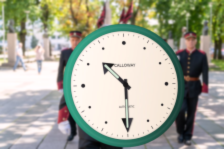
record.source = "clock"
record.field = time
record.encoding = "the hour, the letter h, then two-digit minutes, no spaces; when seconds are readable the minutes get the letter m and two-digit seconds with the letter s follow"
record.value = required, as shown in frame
10h30
